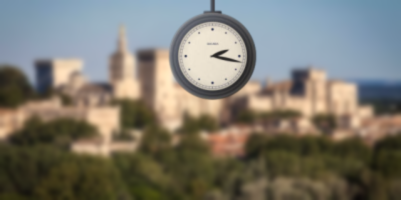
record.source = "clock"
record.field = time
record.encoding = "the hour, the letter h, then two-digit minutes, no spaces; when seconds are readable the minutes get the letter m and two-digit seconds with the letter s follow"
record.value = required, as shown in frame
2h17
